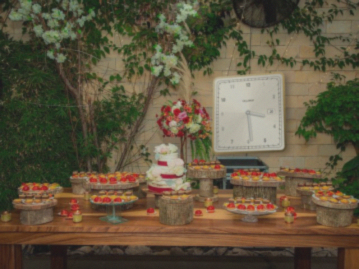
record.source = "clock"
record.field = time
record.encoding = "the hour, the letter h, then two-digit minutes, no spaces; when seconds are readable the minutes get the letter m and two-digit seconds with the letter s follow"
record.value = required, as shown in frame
3h29
